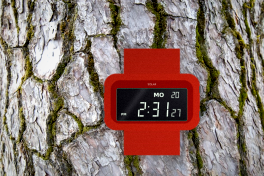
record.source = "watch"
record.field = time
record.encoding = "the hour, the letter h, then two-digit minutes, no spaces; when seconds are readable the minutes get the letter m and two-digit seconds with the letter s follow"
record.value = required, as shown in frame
2h31m27s
